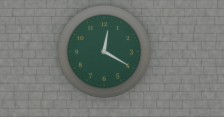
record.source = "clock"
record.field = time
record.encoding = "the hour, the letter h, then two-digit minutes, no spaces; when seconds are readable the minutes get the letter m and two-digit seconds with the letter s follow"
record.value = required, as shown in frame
12h20
